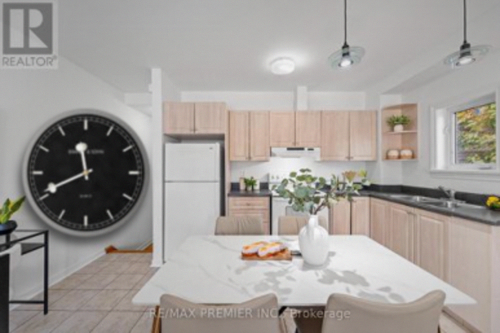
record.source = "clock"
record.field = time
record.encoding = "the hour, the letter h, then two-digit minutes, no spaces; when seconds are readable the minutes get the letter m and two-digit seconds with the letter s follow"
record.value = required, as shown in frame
11h41
